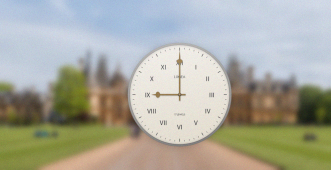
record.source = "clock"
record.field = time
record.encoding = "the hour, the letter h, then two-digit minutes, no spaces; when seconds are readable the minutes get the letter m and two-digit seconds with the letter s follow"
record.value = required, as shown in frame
9h00
